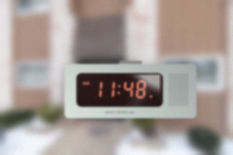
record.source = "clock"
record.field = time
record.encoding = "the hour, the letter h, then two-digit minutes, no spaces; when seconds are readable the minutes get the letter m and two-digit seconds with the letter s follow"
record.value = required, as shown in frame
11h48
